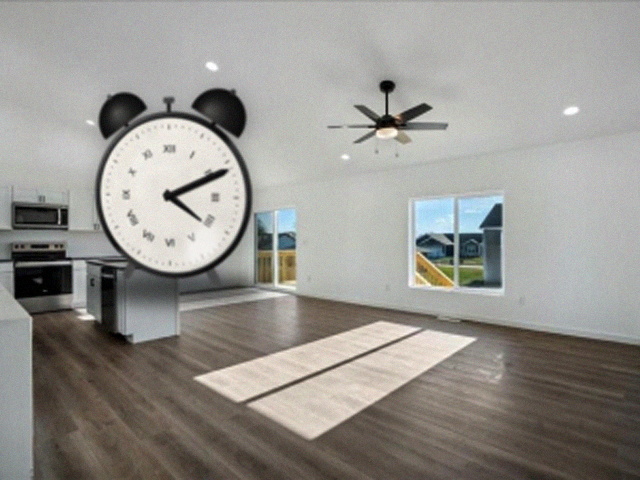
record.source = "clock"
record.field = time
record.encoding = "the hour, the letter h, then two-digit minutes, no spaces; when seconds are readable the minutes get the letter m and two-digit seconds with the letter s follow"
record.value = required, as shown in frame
4h11
